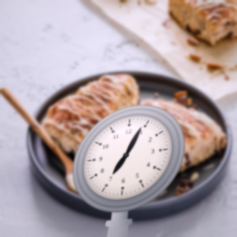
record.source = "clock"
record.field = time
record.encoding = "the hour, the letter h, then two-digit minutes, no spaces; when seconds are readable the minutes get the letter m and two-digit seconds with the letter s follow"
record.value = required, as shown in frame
7h04
